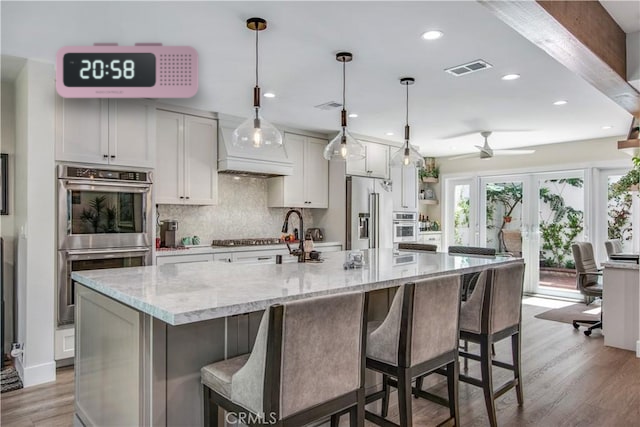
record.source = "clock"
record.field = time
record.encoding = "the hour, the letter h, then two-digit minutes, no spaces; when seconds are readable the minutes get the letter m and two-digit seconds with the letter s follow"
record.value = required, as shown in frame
20h58
